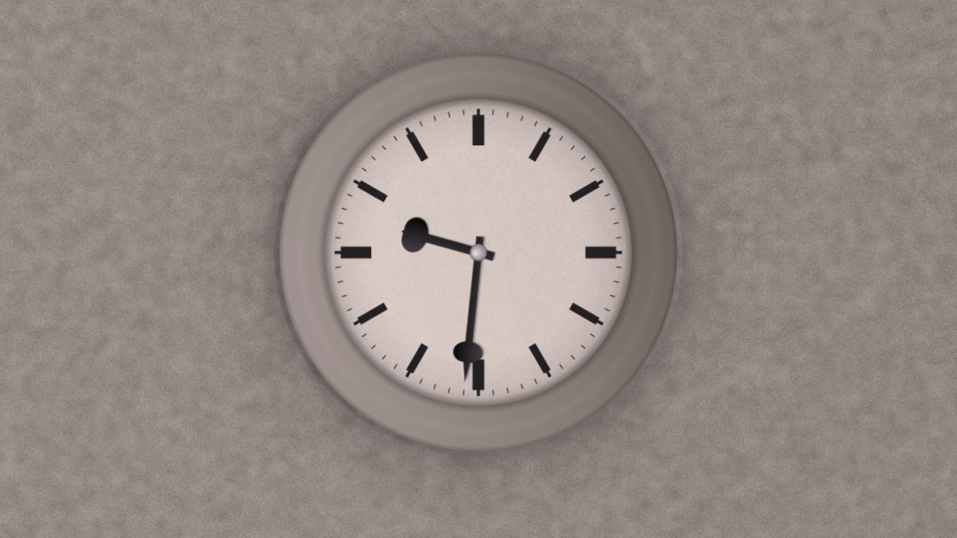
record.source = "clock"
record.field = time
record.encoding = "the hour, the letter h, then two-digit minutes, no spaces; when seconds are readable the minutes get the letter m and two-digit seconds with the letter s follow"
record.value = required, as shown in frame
9h31
